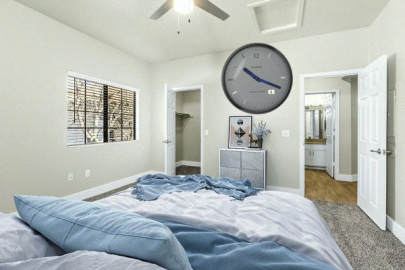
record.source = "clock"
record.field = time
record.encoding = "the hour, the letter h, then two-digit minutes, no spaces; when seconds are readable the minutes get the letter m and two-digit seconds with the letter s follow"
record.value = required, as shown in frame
10h19
